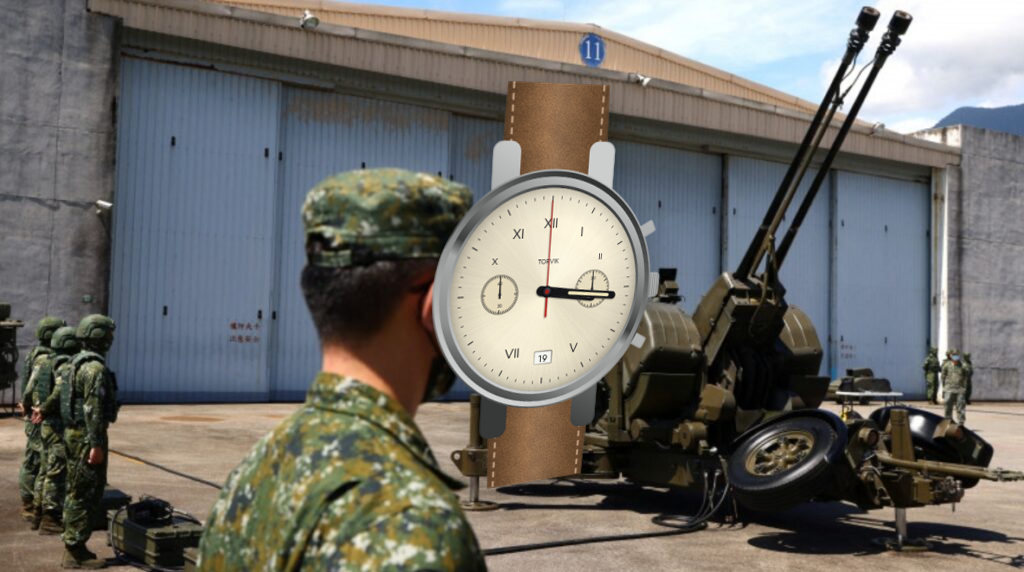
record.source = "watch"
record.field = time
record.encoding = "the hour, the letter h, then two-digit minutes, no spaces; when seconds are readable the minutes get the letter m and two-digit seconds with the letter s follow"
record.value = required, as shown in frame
3h16
